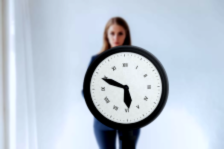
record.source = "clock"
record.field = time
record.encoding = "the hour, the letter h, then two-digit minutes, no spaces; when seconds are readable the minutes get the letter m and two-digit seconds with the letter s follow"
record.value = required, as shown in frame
5h49
